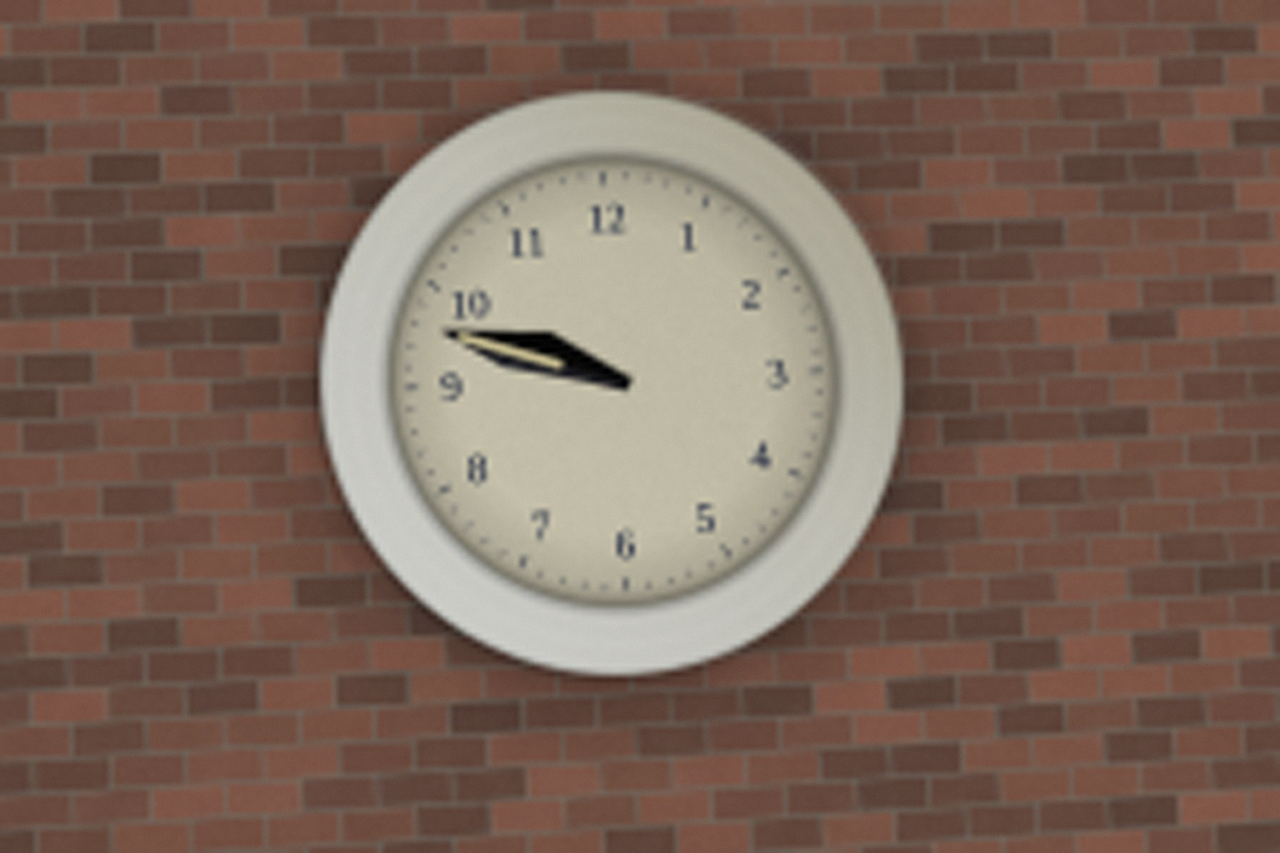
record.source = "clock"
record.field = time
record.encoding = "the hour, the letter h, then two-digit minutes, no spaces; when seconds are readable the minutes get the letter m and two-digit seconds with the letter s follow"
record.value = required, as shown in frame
9h48
